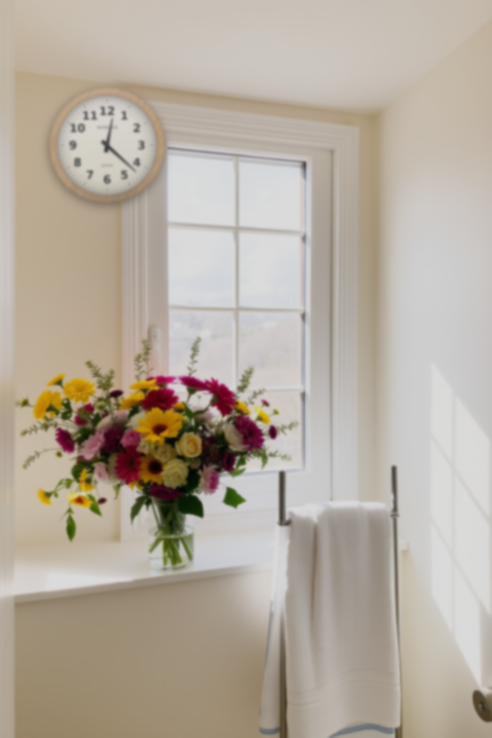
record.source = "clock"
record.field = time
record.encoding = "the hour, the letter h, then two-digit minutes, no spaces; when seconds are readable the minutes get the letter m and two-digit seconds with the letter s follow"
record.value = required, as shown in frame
12h22
